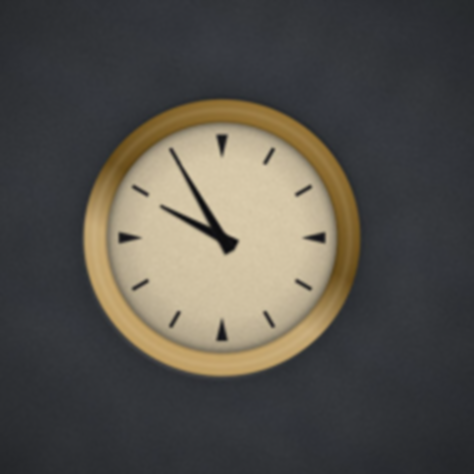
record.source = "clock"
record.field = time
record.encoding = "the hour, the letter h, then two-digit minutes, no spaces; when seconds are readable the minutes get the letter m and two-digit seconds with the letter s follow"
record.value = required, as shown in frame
9h55
